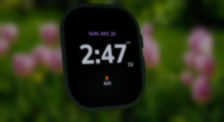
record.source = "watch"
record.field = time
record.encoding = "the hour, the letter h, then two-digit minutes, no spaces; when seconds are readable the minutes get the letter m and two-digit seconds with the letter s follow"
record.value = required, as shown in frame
2h47
